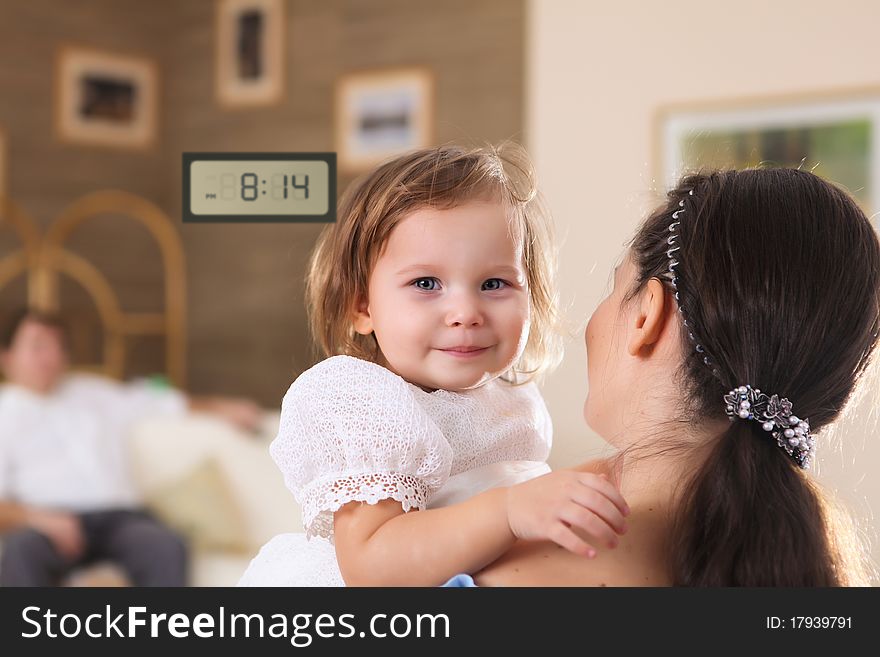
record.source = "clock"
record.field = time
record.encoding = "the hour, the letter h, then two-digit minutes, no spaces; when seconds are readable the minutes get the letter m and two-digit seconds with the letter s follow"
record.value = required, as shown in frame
8h14
